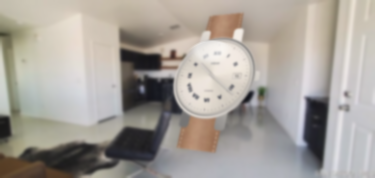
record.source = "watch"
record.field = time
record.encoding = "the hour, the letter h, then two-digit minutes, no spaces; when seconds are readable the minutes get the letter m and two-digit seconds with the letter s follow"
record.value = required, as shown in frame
10h21
